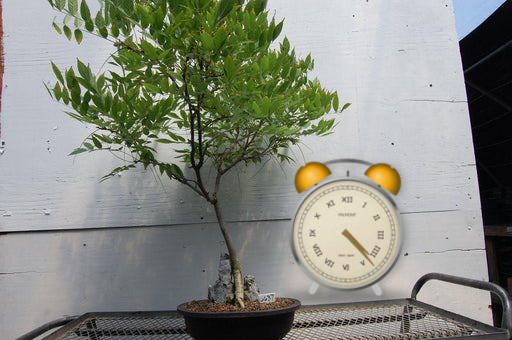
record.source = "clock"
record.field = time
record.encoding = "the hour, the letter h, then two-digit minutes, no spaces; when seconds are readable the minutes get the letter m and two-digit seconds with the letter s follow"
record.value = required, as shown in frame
4h23
